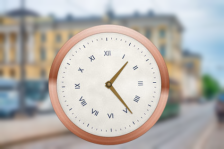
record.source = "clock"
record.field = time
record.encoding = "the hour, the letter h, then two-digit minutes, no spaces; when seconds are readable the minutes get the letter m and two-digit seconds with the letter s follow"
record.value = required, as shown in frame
1h24
